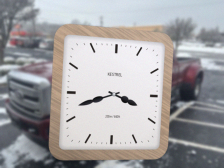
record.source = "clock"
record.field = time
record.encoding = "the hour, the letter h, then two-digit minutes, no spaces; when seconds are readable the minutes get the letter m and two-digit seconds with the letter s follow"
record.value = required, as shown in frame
3h42
